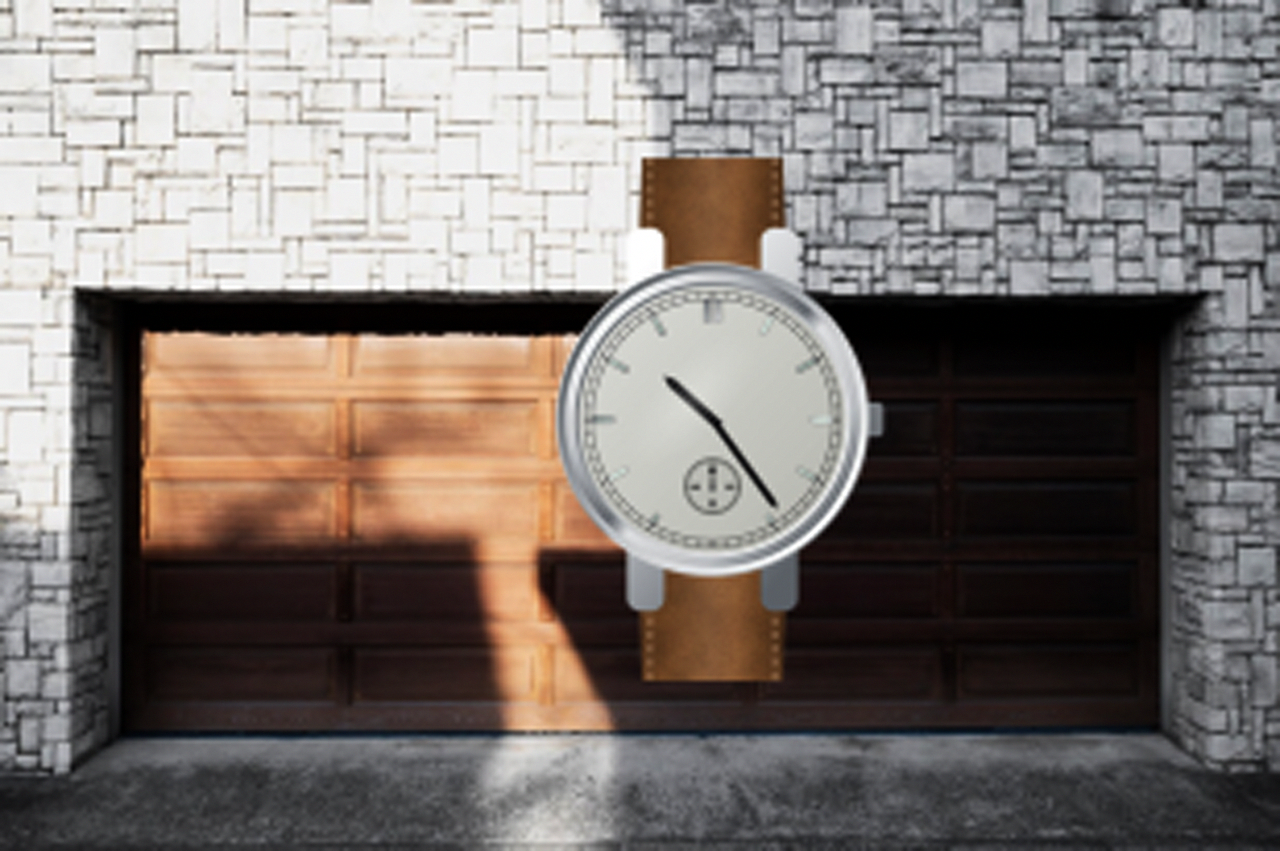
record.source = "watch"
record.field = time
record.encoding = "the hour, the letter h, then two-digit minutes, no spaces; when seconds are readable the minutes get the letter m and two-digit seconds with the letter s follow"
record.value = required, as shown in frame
10h24
